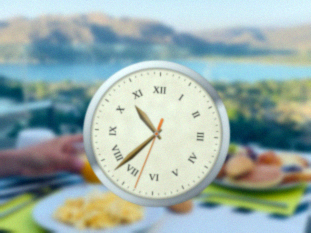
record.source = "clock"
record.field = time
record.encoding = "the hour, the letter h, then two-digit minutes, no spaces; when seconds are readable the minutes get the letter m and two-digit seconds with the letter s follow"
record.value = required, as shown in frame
10h37m33s
